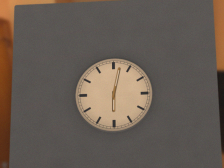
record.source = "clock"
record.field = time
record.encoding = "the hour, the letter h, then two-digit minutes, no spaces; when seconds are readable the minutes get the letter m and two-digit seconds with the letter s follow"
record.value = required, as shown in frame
6h02
